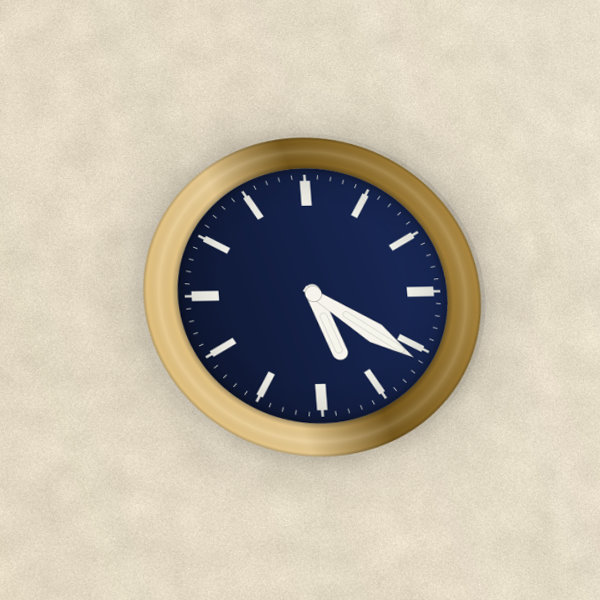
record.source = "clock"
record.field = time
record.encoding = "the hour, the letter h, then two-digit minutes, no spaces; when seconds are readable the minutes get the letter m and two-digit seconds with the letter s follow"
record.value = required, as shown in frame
5h21
